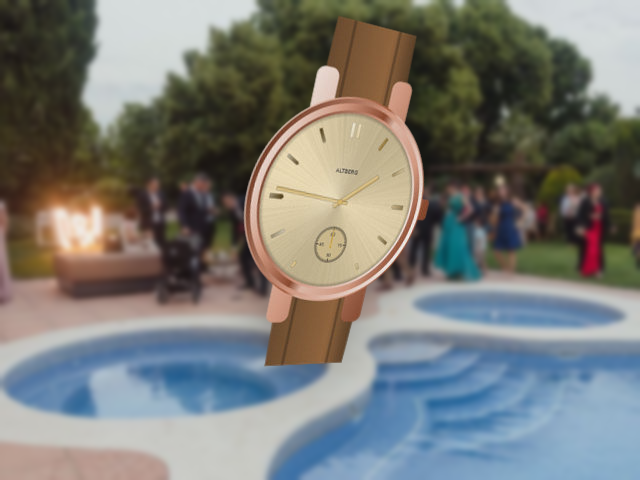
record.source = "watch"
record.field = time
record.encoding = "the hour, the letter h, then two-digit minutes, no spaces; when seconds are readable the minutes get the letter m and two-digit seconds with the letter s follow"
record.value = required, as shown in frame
1h46
